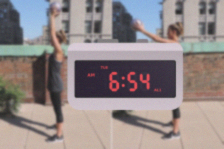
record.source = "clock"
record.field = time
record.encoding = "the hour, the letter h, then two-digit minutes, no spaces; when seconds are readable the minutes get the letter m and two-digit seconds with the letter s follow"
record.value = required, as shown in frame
6h54
